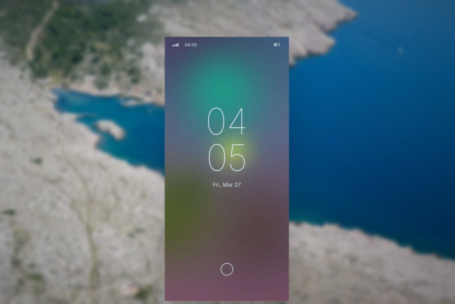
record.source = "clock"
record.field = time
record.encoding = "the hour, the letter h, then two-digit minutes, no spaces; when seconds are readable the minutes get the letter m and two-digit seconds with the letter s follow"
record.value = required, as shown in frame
4h05
